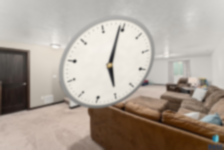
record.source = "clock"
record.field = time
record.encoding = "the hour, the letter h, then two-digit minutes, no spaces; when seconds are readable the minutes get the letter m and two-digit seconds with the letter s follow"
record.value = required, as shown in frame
4h59
